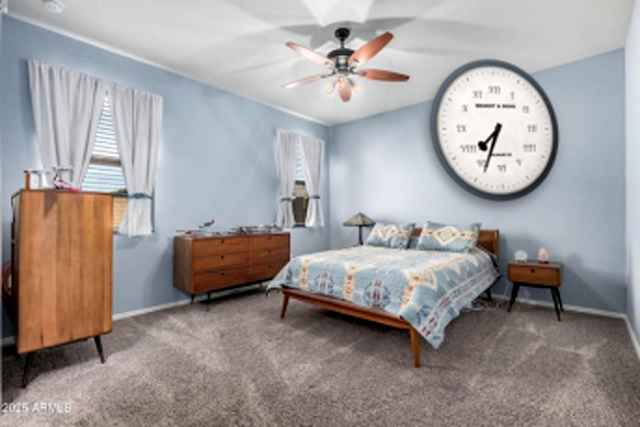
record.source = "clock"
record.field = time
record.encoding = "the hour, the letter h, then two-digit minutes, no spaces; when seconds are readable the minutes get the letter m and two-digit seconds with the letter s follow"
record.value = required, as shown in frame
7h34
